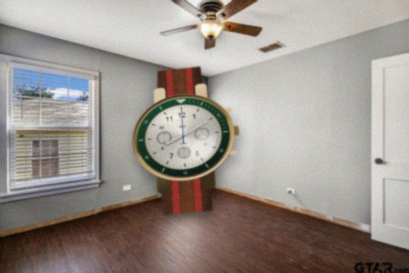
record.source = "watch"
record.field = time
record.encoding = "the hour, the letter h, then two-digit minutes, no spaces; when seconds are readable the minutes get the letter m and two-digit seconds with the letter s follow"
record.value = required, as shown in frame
8h10
